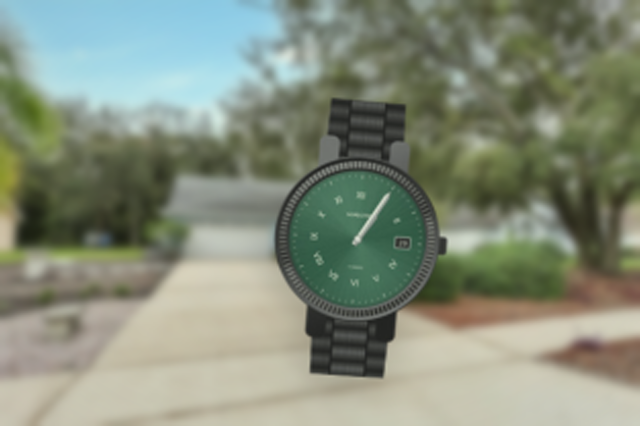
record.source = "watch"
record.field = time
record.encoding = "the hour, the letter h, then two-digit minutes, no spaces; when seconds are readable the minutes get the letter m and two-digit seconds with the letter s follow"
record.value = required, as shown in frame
1h05
